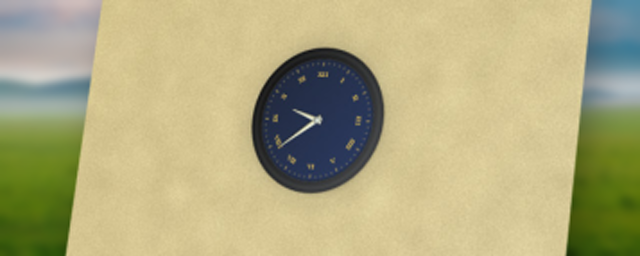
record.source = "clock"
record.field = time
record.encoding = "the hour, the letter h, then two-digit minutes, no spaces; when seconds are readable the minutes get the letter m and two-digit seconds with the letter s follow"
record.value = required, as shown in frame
9h39
